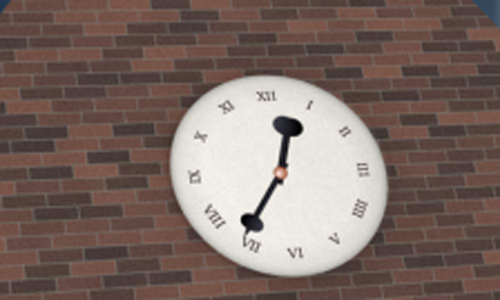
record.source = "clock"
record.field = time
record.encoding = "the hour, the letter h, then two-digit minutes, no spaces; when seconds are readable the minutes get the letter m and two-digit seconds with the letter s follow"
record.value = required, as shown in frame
12h36
